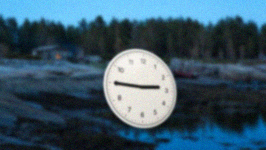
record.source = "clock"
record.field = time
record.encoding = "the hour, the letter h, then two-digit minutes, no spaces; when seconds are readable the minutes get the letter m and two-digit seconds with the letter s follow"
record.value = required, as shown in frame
2h45
